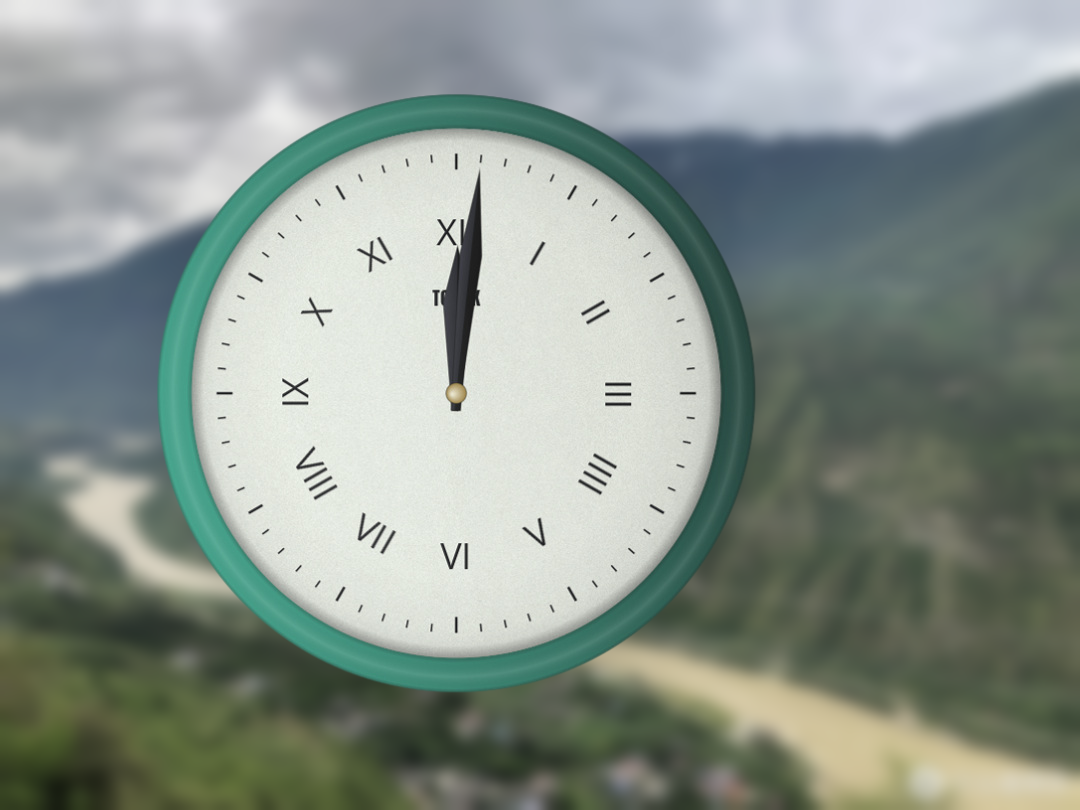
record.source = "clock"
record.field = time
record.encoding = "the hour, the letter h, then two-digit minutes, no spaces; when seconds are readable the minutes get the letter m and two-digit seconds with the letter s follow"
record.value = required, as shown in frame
12h01
